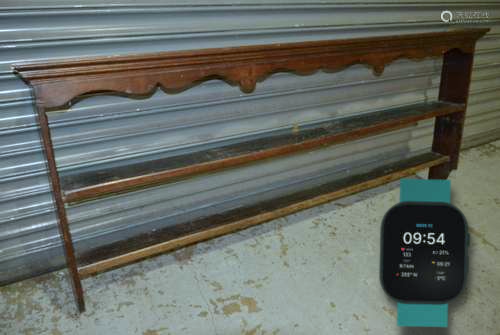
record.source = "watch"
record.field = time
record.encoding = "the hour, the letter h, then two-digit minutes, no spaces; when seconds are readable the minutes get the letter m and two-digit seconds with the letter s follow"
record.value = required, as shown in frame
9h54
